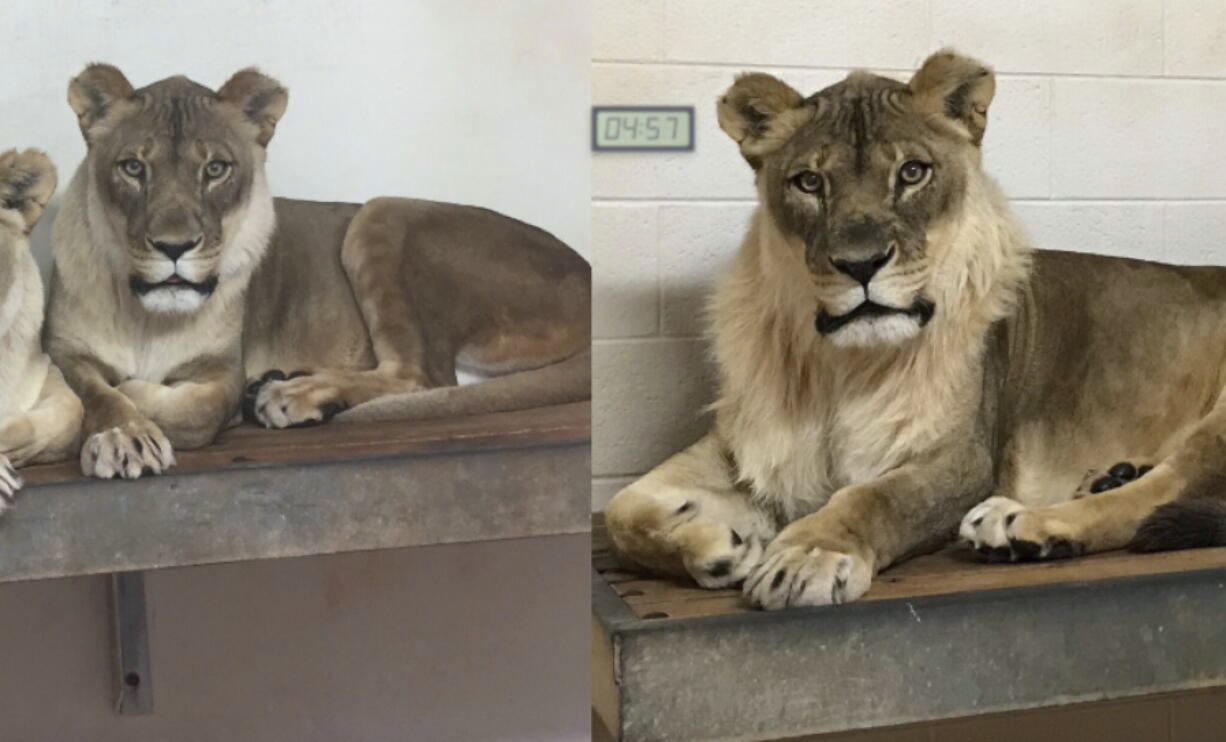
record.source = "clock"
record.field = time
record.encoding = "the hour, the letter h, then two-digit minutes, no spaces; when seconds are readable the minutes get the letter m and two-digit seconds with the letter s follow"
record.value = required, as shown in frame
4h57
